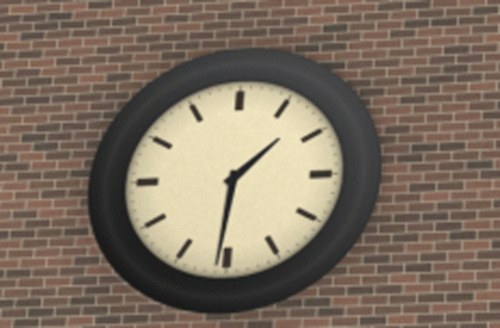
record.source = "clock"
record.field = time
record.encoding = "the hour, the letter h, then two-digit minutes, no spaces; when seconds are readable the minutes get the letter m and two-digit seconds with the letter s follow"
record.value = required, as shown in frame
1h31
